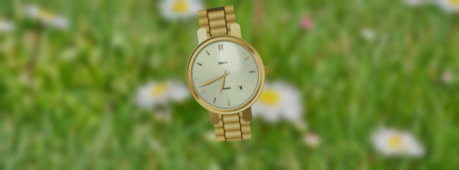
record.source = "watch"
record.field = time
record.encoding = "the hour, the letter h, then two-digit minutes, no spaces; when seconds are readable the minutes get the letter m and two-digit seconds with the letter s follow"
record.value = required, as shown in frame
6h42
